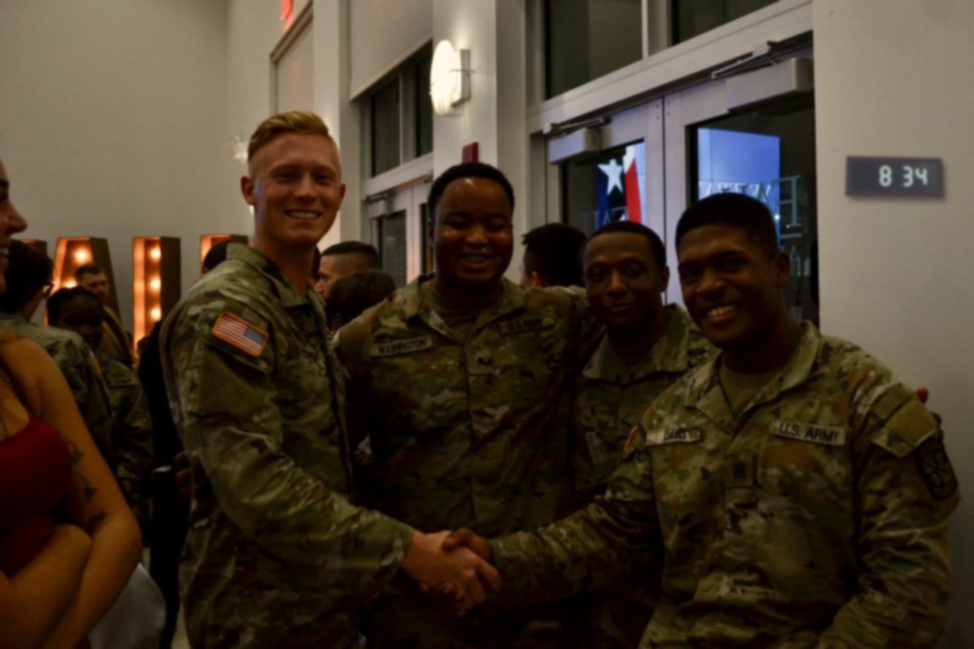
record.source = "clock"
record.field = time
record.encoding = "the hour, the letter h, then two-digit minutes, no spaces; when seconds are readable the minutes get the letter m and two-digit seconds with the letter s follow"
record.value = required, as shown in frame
8h34
